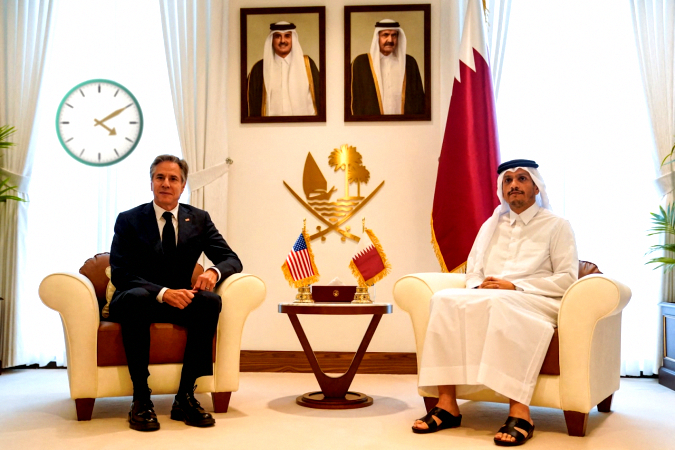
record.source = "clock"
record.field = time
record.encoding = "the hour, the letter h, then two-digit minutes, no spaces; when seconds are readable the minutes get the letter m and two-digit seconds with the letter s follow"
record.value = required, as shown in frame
4h10
